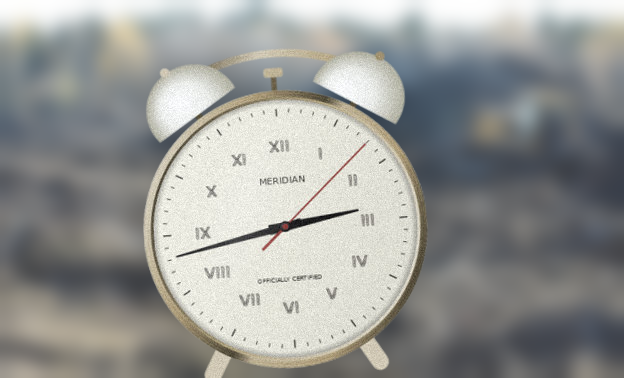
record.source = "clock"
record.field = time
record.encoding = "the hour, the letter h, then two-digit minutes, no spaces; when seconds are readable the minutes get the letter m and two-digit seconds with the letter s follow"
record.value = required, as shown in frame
2h43m08s
